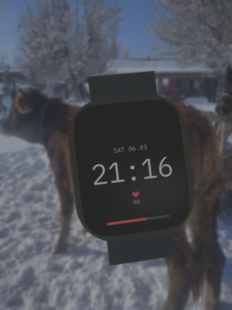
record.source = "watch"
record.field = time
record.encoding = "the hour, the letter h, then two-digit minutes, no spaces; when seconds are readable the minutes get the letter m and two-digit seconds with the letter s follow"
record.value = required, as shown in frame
21h16
